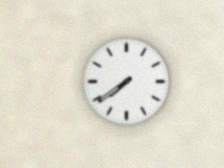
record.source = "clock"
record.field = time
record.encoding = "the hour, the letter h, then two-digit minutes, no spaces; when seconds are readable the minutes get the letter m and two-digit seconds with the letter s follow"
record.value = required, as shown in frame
7h39
